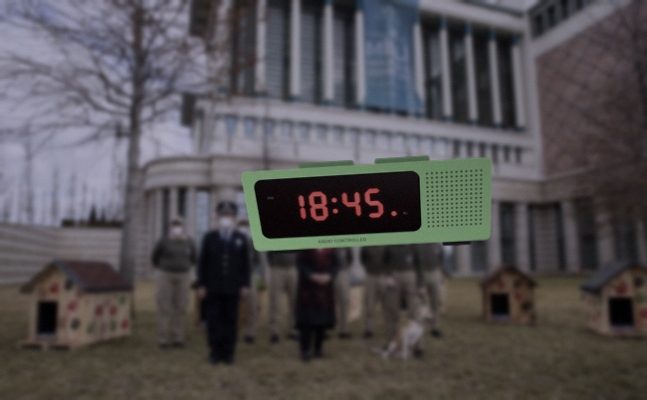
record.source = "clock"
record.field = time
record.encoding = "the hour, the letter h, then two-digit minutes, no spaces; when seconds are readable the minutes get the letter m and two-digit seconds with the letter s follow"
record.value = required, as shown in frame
18h45
